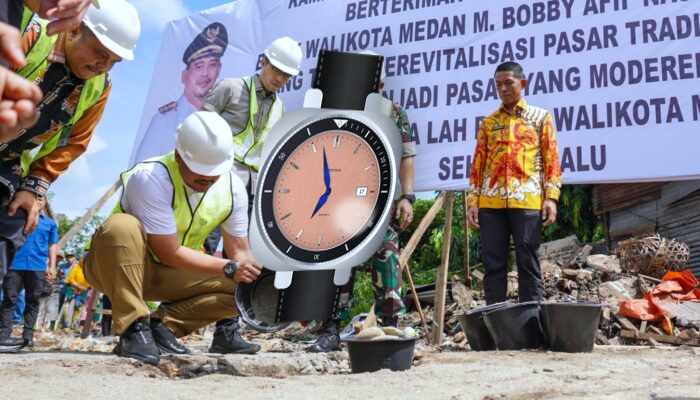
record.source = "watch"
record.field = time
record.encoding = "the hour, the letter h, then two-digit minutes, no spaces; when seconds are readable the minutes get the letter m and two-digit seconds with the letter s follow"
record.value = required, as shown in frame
6h57
